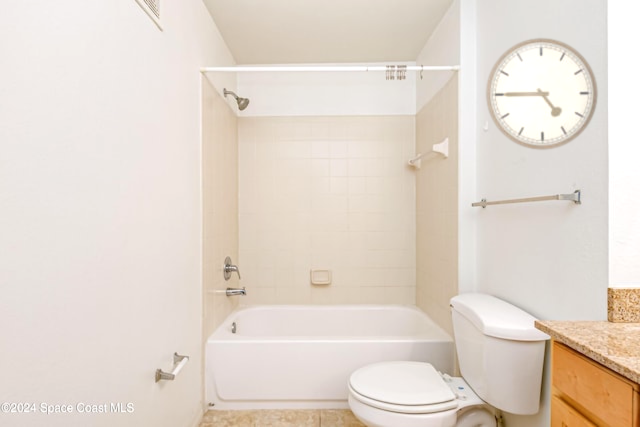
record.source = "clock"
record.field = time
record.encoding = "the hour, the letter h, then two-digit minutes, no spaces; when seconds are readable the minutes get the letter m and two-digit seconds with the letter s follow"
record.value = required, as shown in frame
4h45
